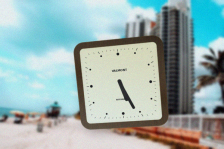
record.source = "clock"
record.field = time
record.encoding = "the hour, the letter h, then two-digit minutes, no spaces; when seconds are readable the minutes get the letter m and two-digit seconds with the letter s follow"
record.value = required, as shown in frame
5h26
